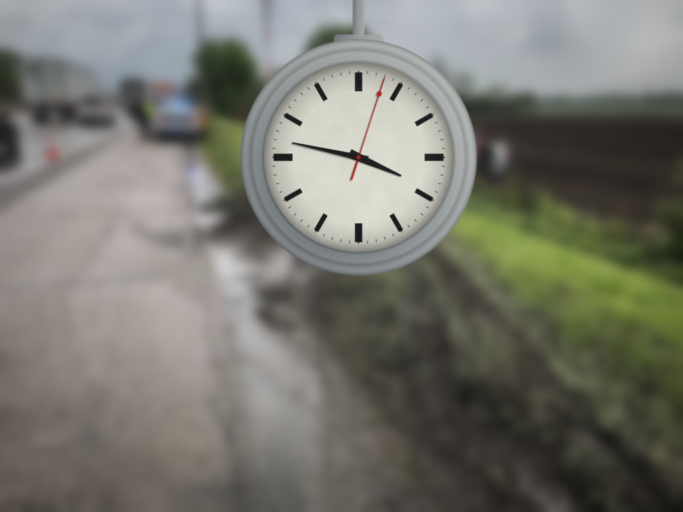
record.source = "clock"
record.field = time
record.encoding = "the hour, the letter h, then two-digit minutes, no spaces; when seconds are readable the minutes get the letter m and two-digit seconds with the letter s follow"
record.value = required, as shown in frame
3h47m03s
